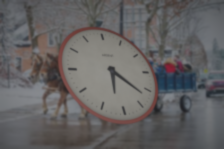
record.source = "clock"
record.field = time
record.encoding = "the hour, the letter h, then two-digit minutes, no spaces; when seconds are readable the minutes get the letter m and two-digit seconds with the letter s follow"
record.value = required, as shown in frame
6h22
